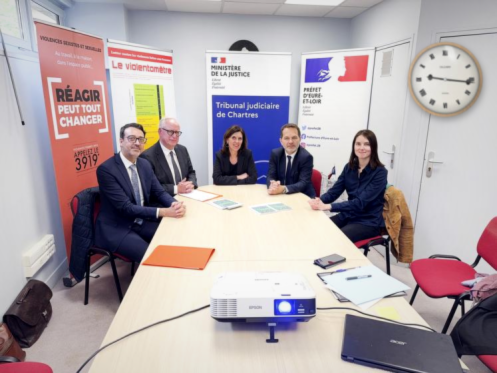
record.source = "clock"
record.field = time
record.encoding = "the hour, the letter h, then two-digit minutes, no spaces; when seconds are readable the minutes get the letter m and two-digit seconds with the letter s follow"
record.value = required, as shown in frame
9h16
